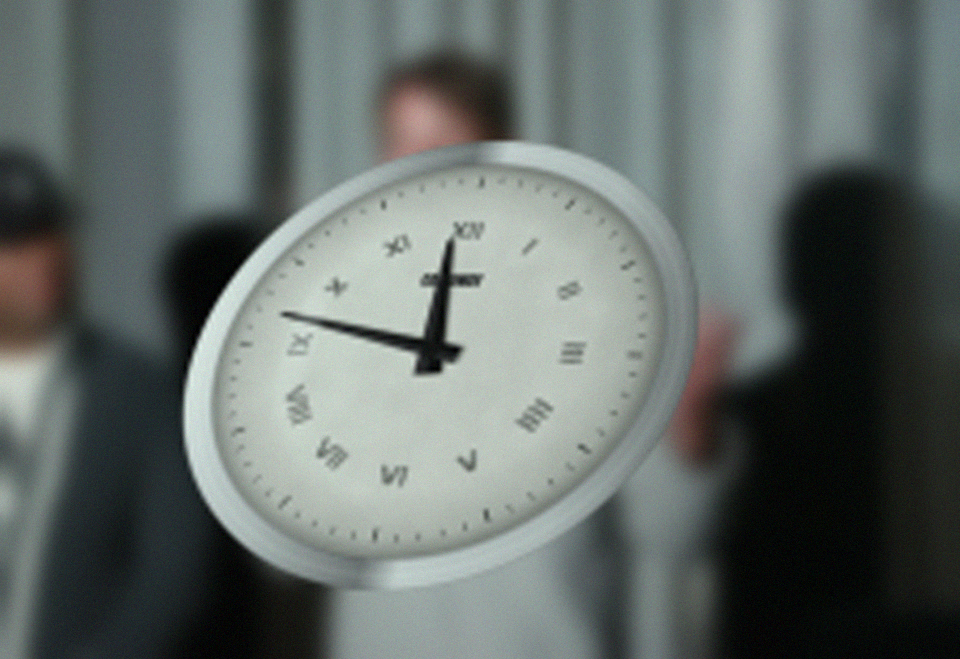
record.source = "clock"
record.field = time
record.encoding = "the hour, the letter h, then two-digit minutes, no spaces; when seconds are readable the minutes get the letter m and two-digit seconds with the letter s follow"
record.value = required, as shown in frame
11h47
